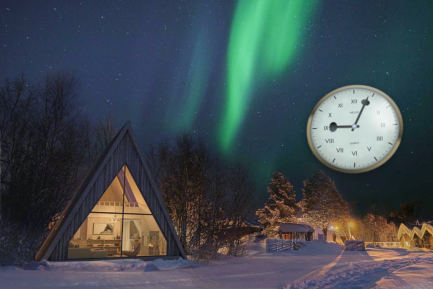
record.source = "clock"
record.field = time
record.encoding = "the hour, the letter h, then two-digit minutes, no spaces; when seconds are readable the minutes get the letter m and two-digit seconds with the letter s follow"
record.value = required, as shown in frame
9h04
